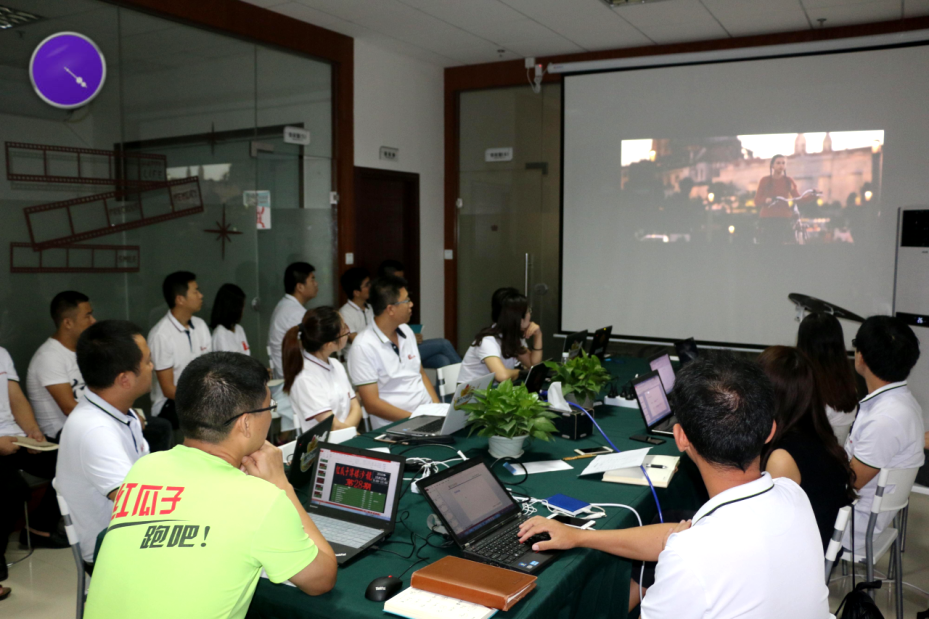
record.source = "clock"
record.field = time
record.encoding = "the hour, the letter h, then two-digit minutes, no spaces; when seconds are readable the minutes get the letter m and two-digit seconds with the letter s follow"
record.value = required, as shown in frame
4h22
